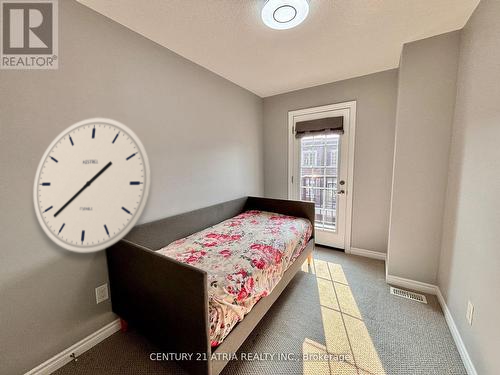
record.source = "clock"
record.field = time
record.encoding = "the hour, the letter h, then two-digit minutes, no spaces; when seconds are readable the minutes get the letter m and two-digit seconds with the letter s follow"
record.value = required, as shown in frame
1h38
